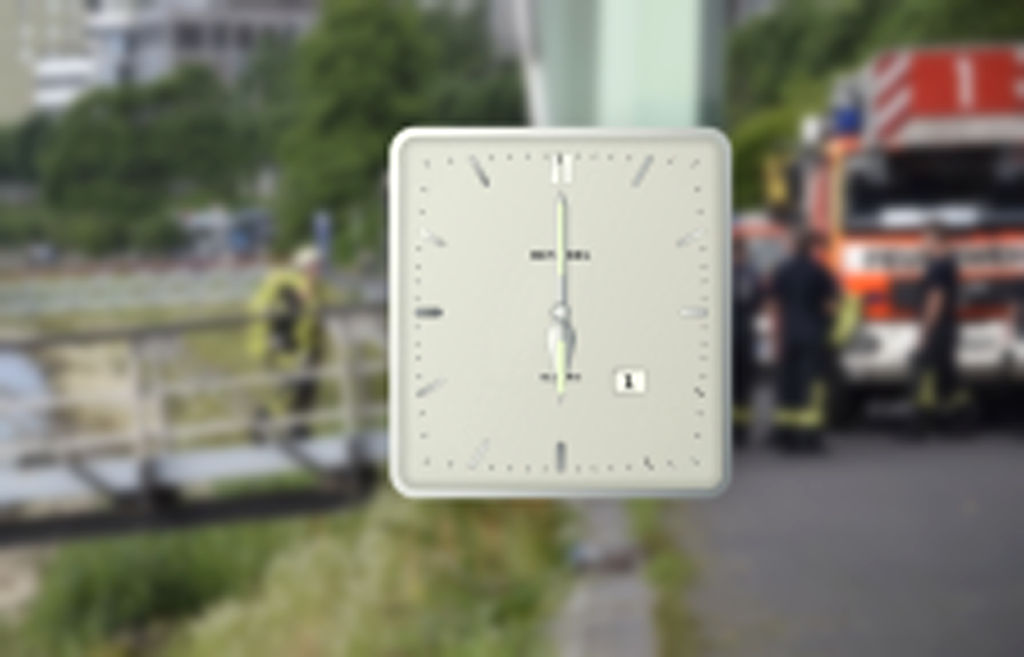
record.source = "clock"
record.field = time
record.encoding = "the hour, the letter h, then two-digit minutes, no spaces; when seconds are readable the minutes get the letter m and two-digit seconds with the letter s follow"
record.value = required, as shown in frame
6h00
